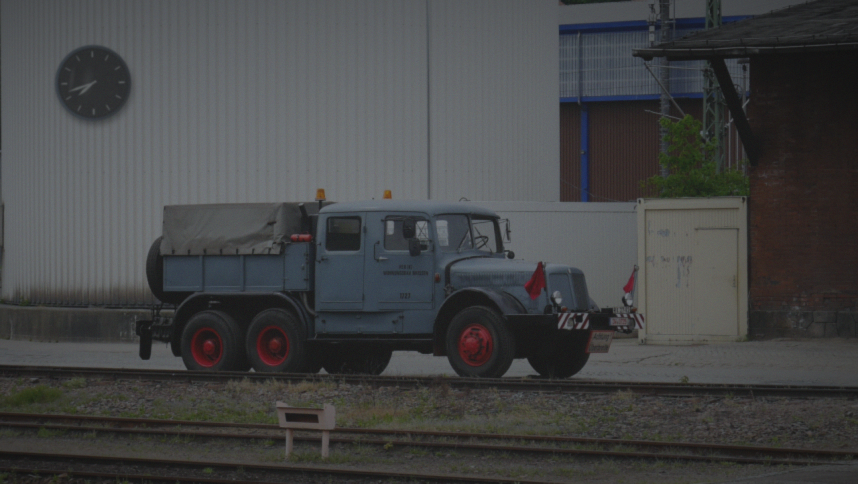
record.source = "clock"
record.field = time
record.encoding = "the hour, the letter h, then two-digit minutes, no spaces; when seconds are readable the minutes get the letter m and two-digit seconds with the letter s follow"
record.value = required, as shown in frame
7h42
